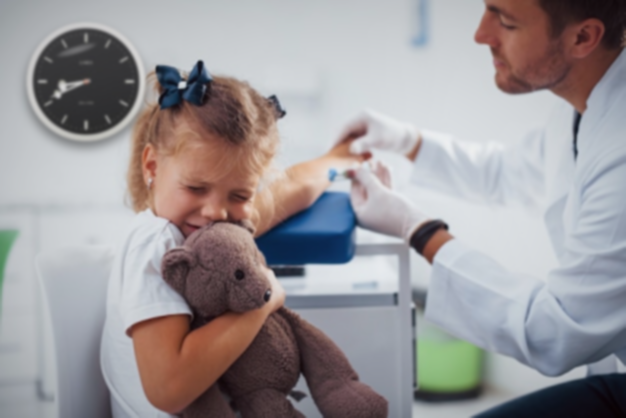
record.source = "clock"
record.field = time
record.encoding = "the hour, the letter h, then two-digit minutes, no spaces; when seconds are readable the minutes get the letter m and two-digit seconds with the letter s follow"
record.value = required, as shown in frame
8h41
